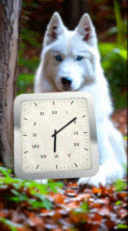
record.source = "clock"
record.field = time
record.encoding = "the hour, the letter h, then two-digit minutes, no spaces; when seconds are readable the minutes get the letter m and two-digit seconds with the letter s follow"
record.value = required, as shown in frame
6h09
